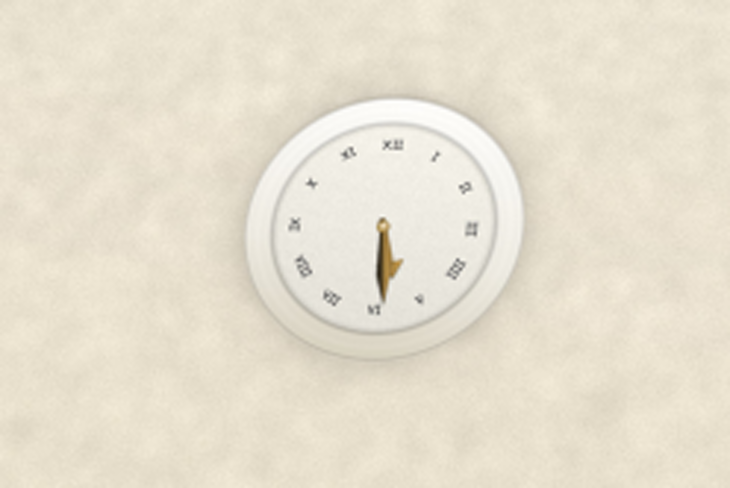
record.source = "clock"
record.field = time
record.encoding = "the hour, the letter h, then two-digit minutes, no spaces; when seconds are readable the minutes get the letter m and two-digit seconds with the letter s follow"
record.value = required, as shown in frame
5h29
